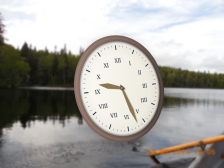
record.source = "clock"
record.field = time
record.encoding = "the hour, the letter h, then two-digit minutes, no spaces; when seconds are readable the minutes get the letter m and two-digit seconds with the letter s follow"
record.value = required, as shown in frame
9h27
